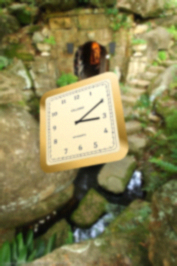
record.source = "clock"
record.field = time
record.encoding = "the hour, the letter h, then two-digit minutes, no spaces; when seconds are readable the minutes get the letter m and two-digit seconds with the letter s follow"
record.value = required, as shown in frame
3h10
